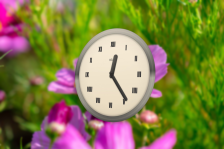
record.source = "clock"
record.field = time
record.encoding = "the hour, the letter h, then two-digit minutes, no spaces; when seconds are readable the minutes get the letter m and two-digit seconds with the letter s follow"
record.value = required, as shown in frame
12h24
